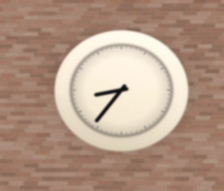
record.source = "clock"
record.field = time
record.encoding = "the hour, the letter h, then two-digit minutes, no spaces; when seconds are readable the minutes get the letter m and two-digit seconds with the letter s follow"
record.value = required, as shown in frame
8h36
